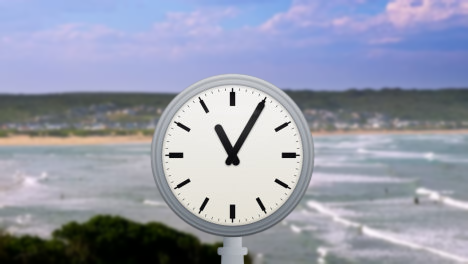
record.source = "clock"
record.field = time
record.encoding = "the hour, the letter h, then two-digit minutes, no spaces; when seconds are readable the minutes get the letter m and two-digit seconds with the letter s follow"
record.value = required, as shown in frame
11h05
